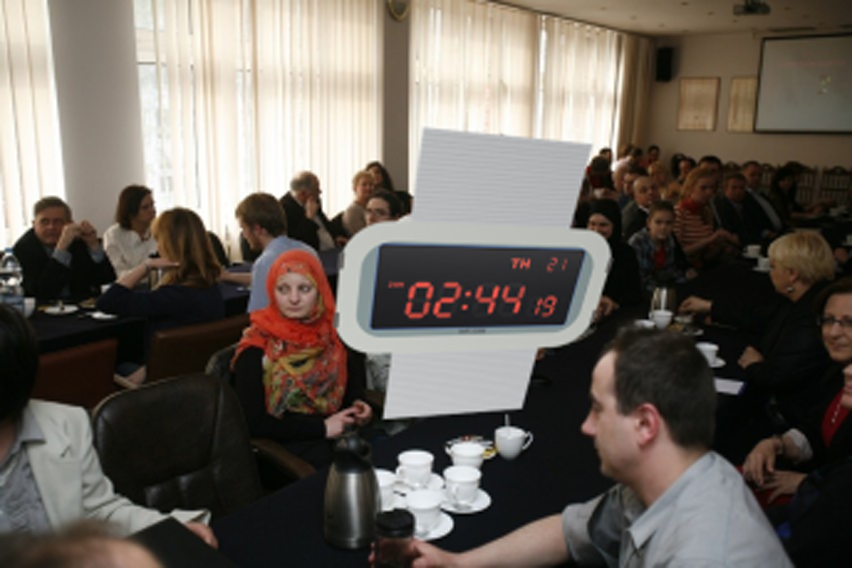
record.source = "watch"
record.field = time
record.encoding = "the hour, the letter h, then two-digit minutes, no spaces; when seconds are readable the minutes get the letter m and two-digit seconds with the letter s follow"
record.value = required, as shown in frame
2h44m19s
